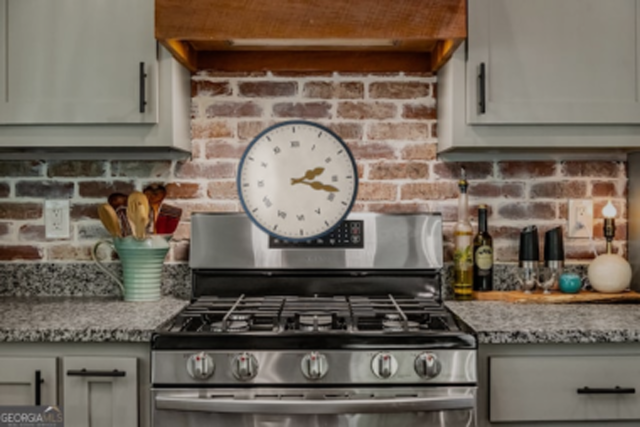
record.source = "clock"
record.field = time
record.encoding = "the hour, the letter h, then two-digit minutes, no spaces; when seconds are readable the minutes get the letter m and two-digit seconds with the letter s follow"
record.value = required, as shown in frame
2h18
